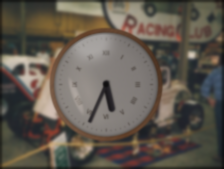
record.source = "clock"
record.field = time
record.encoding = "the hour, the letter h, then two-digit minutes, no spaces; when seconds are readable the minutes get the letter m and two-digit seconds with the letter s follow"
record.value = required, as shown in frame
5h34
